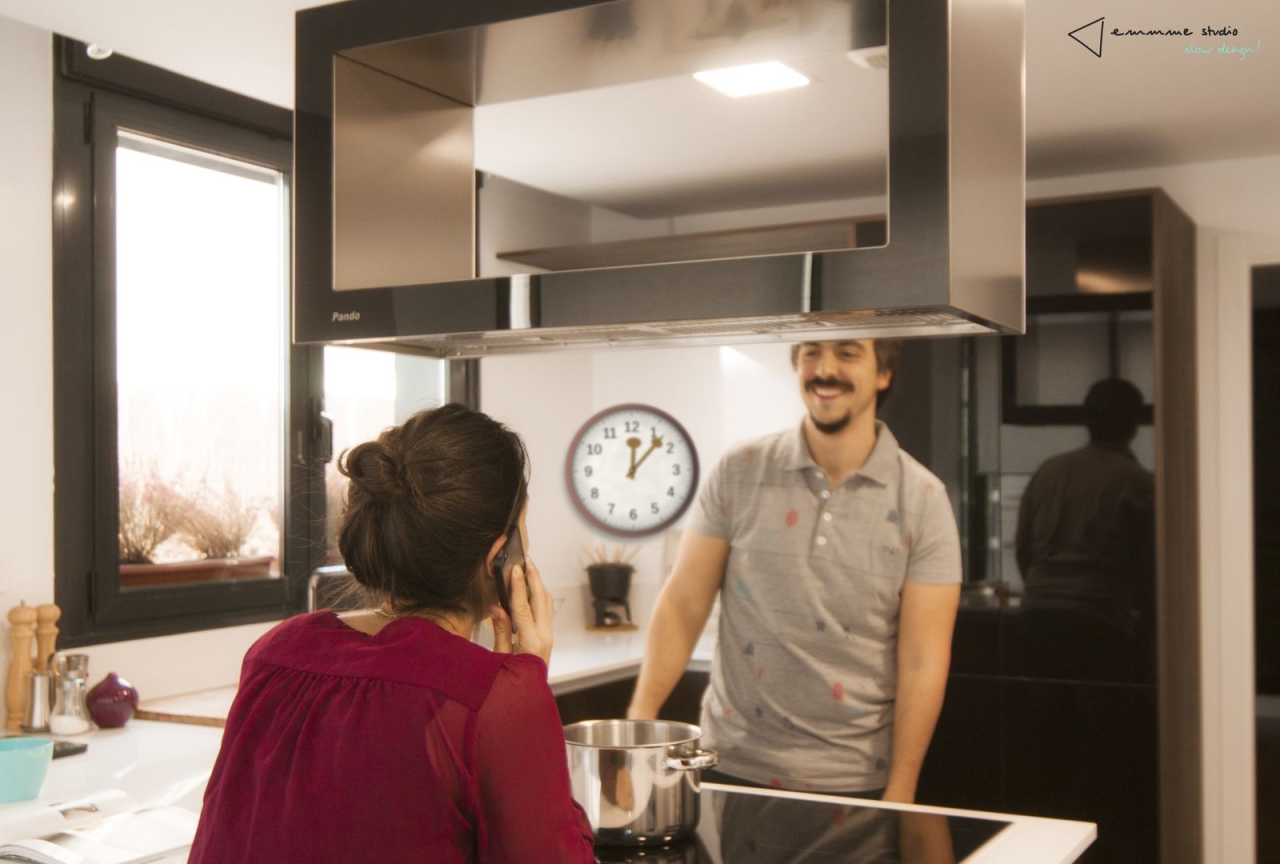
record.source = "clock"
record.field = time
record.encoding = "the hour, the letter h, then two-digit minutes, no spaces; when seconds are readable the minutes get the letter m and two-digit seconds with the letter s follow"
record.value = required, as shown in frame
12h07
